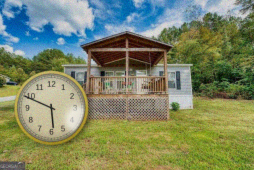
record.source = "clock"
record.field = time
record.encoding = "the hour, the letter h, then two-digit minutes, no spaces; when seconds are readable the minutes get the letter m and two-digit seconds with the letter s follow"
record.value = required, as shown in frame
5h49
